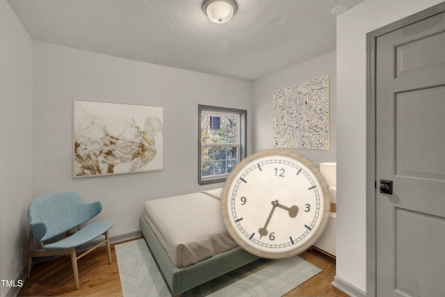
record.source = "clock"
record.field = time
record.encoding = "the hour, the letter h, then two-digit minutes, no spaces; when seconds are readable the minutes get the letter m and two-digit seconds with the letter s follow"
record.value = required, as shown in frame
3h33
